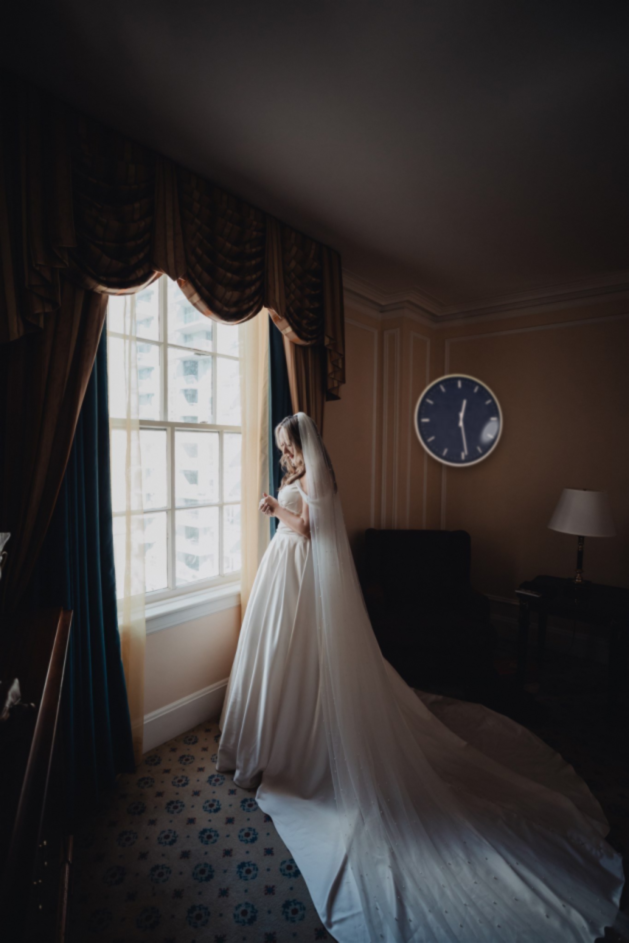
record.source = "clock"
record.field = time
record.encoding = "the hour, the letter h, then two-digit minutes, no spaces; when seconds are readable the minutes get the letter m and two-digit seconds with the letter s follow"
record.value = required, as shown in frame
12h29
